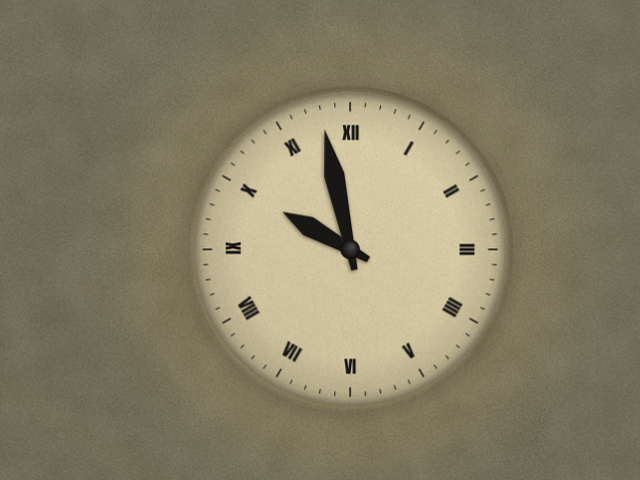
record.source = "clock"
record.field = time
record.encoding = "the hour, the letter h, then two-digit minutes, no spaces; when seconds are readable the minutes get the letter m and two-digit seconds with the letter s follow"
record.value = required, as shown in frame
9h58
